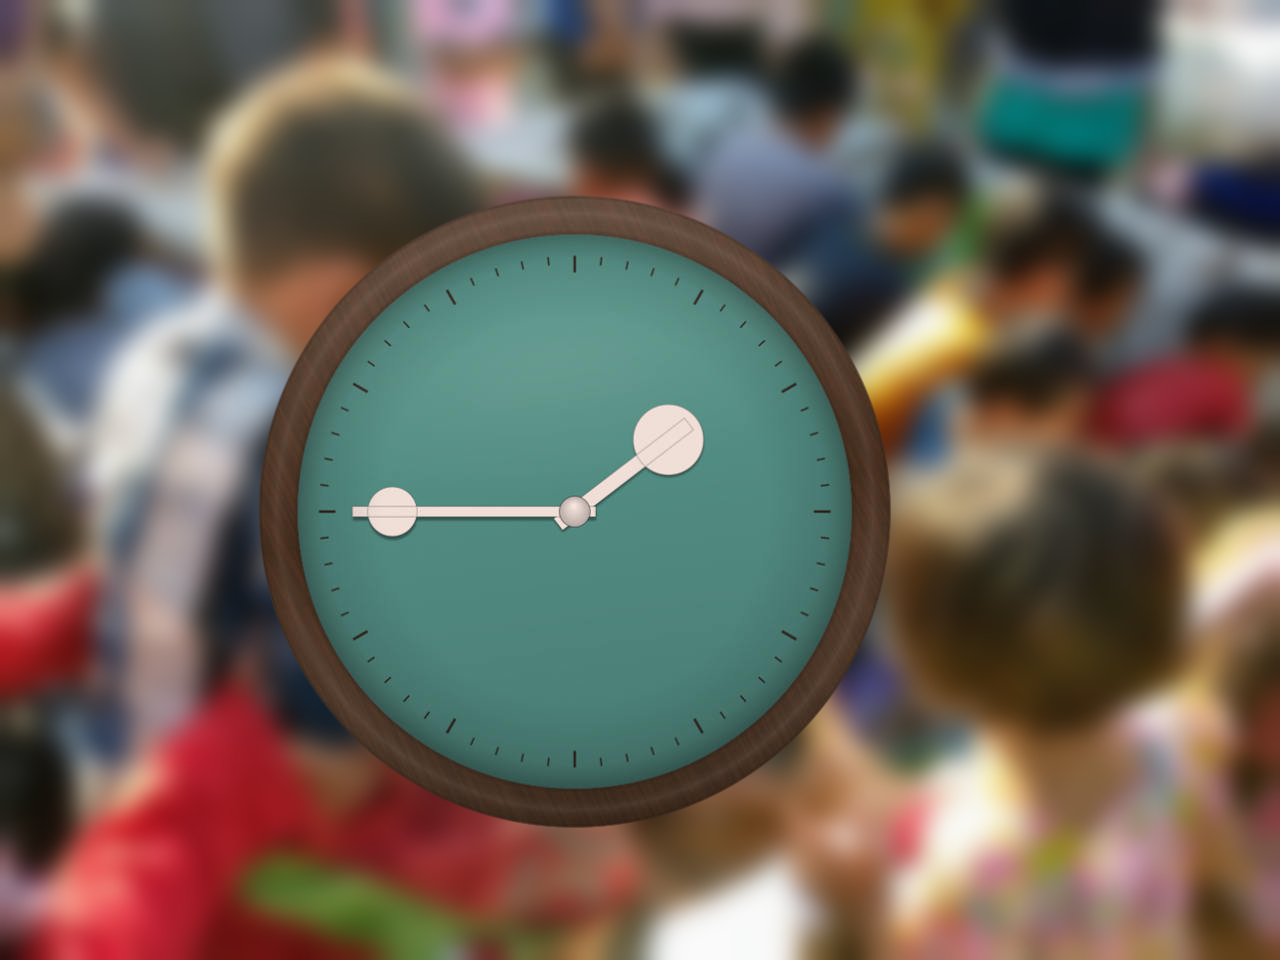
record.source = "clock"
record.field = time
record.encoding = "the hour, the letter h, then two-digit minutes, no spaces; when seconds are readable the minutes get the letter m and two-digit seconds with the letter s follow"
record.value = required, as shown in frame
1h45
